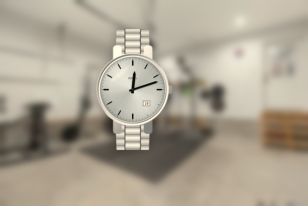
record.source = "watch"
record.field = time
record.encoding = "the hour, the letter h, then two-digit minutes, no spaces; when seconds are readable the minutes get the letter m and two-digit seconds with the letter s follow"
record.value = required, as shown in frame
12h12
